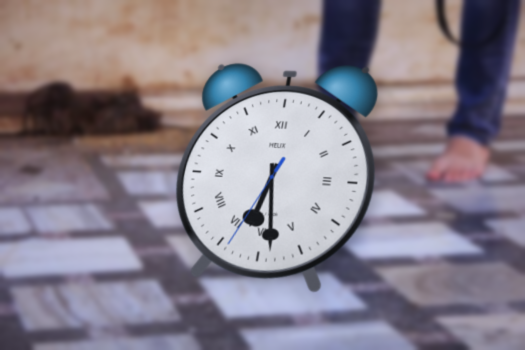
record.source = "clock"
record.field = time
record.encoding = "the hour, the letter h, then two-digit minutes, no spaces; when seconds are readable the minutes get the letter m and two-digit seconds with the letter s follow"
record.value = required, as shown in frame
6h28m34s
